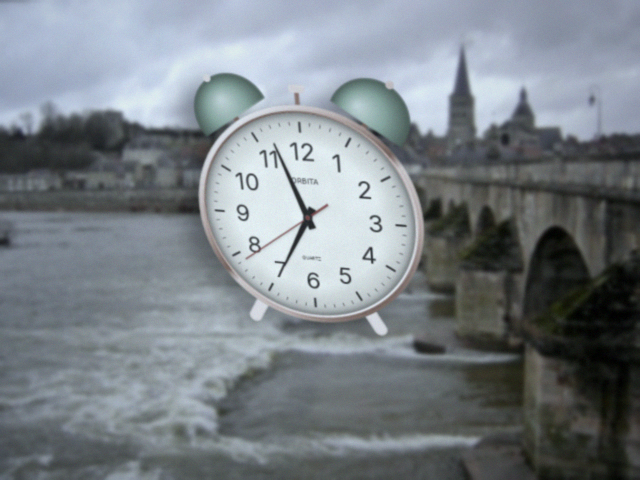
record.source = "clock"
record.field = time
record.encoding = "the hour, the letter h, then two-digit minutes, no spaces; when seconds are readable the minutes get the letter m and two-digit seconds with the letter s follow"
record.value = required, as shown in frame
6h56m39s
